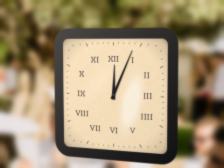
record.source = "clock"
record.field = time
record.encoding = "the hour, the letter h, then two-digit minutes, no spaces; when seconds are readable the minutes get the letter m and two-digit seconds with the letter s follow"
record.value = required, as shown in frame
12h04
